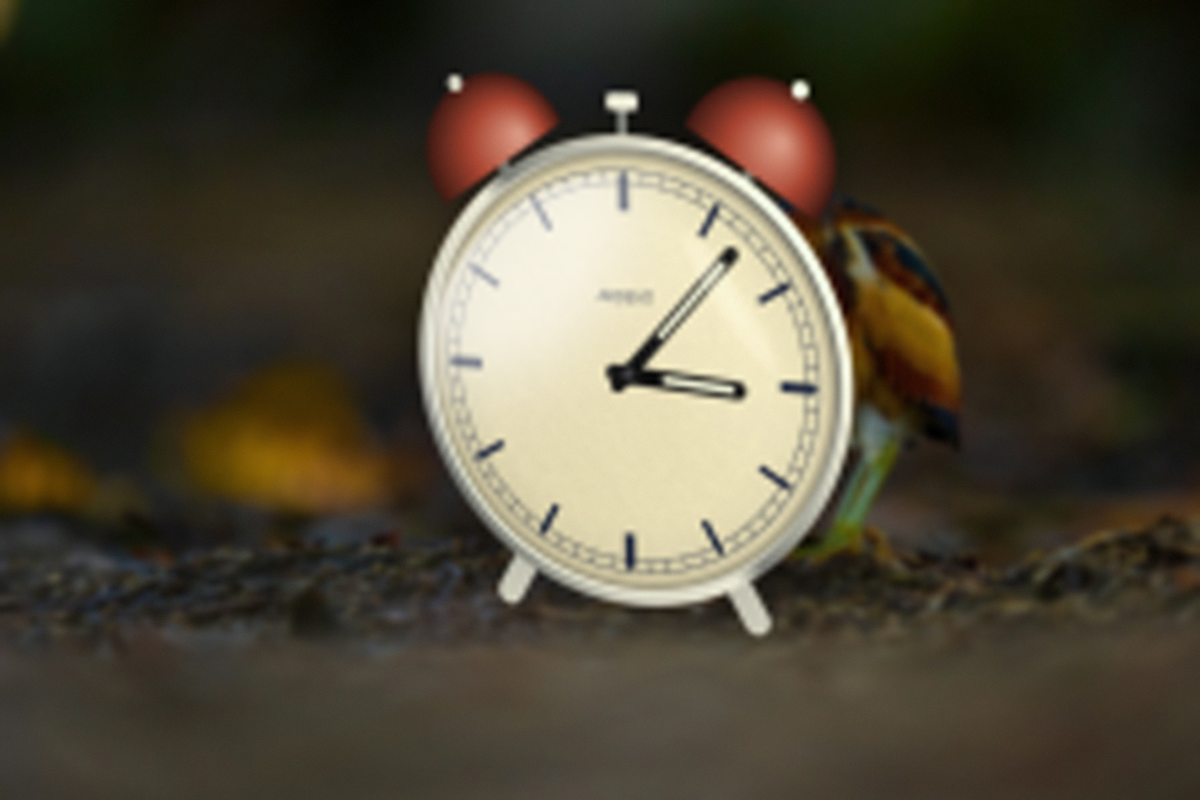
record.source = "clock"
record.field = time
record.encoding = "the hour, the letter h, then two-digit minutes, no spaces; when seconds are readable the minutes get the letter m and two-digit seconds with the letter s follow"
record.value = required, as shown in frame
3h07
